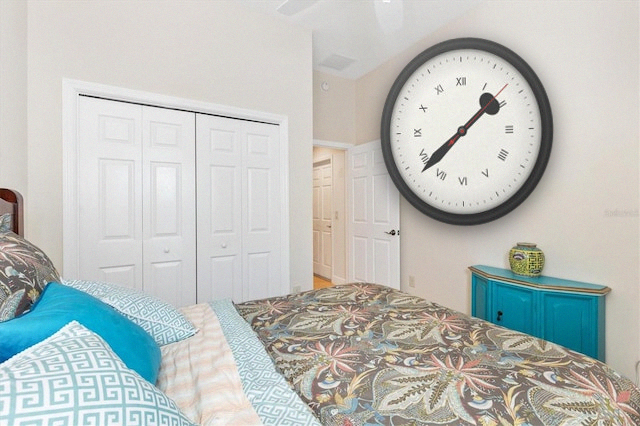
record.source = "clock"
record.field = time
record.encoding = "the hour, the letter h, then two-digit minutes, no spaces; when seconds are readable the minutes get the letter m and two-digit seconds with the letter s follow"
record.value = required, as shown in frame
1h38m08s
